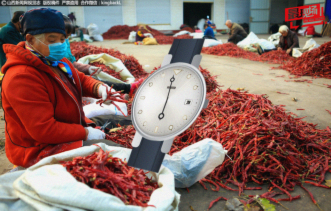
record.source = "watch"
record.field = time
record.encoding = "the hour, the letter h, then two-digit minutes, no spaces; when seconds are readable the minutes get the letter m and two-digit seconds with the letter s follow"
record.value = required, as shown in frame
5h59
